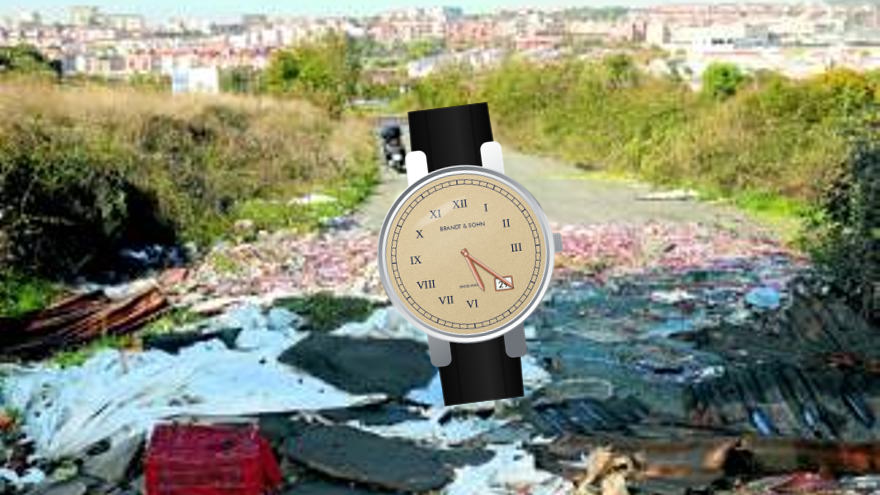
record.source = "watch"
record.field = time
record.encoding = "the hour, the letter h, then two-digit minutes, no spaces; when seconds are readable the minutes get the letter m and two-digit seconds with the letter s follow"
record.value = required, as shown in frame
5h22
